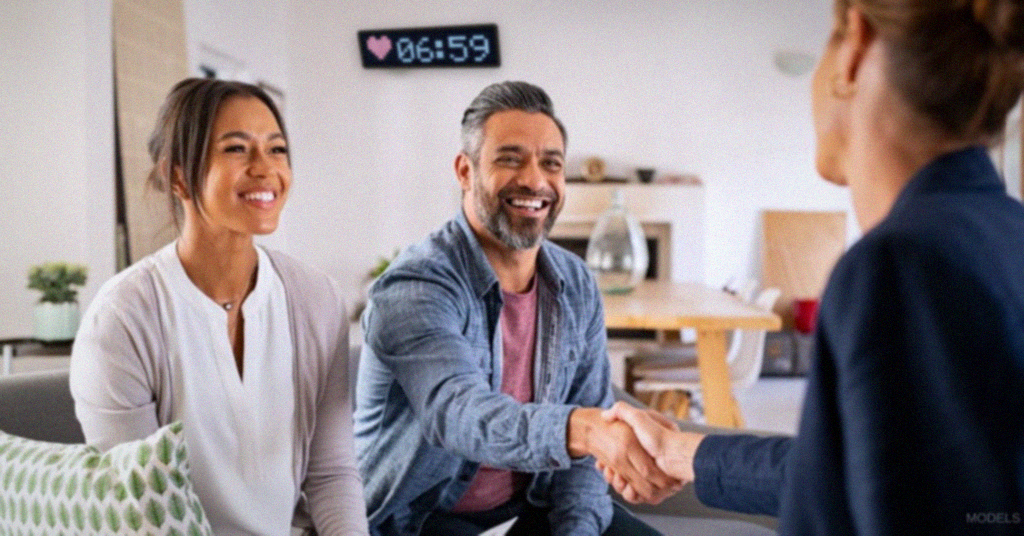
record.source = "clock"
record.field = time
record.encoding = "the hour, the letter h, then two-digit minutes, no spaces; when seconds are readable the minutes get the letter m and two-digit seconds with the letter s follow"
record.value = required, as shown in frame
6h59
